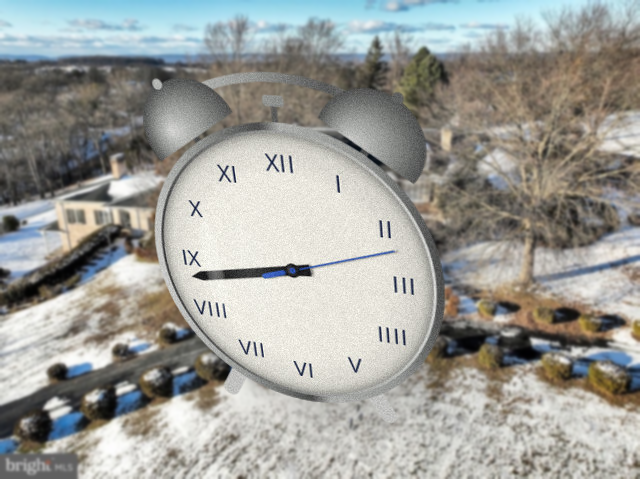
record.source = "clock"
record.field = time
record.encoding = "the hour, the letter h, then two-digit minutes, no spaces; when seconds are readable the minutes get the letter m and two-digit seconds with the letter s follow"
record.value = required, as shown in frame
8h43m12s
